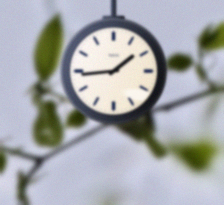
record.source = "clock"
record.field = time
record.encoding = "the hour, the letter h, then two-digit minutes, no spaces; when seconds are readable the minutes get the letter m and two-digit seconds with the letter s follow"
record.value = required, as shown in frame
1h44
